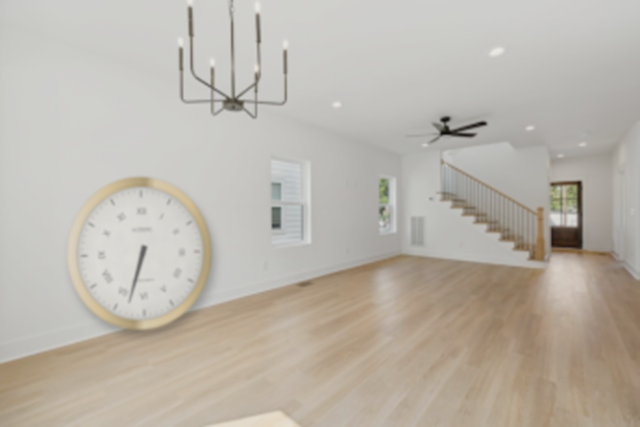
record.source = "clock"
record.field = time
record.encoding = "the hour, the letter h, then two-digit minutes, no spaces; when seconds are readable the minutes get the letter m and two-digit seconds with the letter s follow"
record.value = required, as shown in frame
6h33
